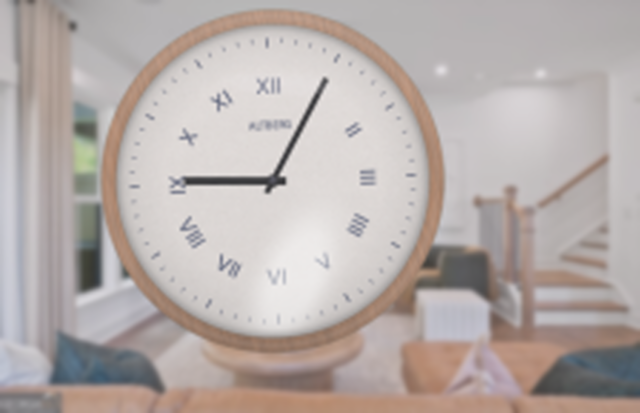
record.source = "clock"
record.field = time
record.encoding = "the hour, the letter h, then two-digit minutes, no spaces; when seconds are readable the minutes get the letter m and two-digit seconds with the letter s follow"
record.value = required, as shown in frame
9h05
